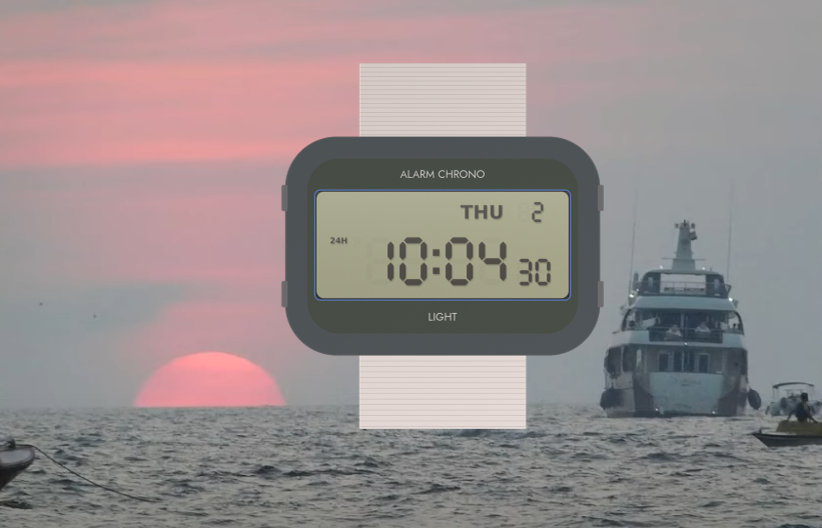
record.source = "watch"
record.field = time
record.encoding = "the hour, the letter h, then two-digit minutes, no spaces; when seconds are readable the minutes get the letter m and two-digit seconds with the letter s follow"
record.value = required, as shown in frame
10h04m30s
